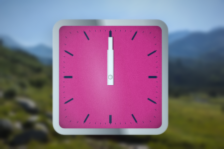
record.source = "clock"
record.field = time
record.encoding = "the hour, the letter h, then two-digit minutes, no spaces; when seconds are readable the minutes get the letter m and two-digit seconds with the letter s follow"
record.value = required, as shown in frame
12h00
